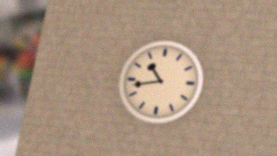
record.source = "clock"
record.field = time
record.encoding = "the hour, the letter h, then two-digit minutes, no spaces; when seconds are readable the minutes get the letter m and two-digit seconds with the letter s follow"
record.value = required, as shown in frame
10h43
